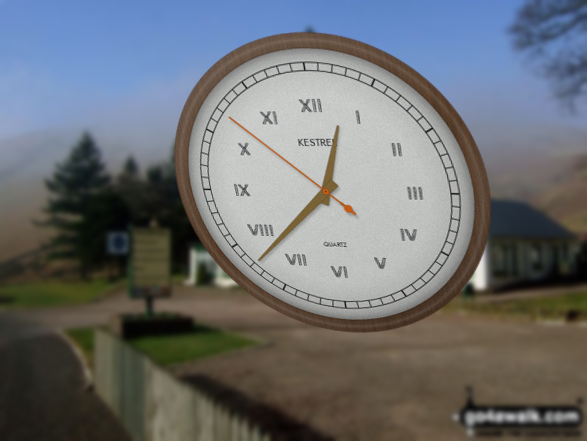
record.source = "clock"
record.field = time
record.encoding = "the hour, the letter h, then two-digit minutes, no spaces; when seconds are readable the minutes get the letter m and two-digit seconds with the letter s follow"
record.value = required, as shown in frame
12h37m52s
